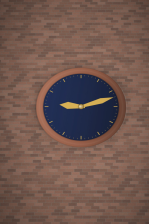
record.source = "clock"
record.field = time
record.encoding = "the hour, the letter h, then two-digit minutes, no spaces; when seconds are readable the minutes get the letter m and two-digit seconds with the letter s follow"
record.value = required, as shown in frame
9h12
